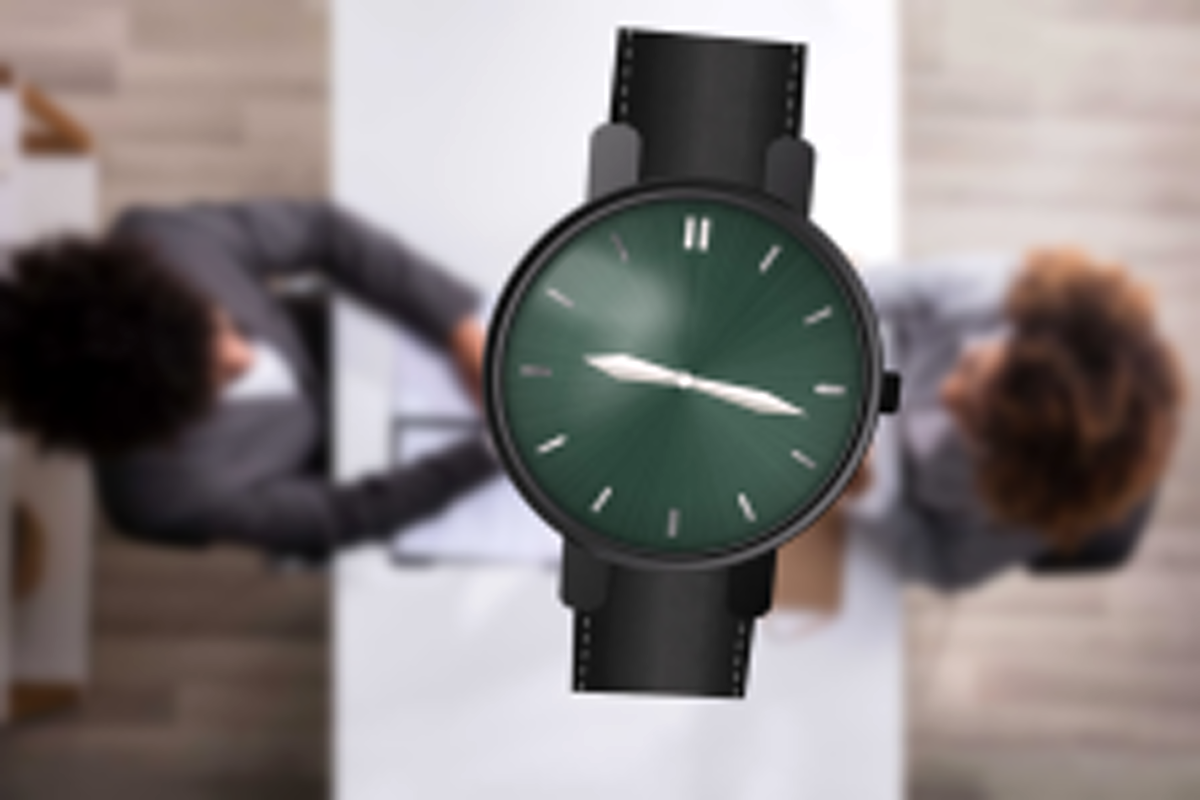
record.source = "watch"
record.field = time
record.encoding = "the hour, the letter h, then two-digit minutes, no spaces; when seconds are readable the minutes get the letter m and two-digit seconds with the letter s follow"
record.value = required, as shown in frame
9h17
